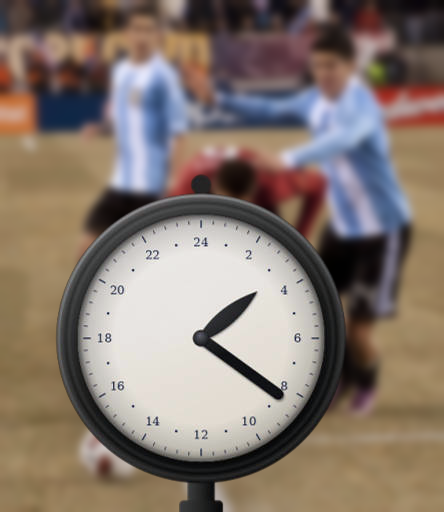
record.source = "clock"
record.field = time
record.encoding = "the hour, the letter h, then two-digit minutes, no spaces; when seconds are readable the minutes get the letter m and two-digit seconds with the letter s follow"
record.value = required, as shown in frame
3h21
